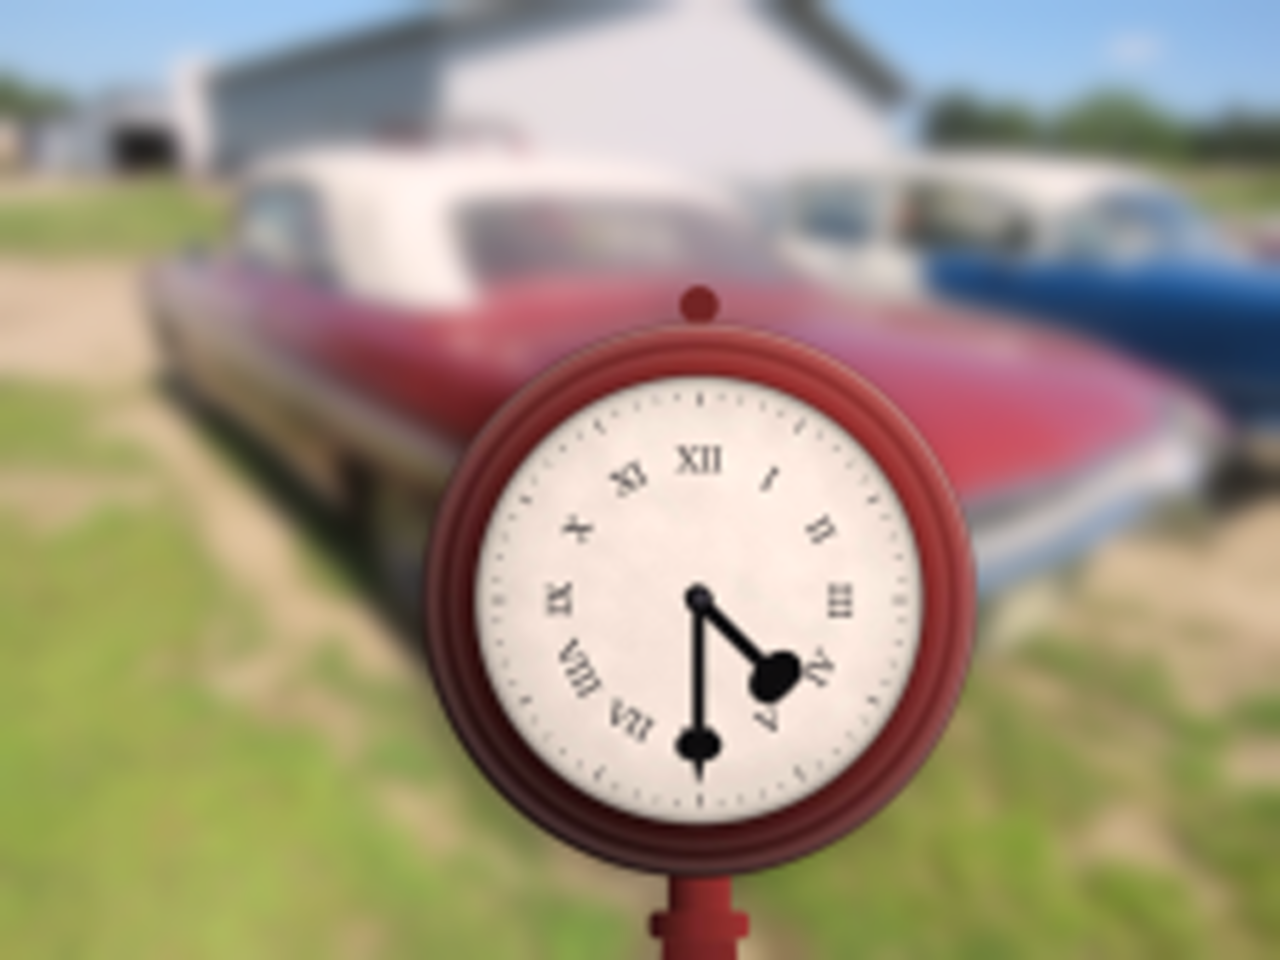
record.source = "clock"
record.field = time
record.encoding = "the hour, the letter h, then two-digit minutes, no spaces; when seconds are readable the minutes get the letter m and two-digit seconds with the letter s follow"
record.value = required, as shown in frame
4h30
